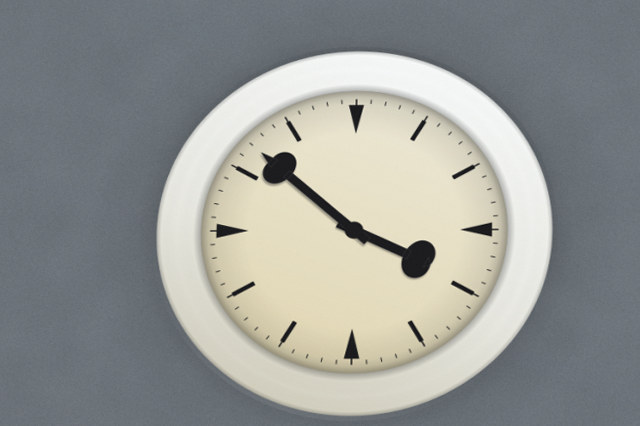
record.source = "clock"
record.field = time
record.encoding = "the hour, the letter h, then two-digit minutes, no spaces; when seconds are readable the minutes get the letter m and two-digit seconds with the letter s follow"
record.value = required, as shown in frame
3h52
